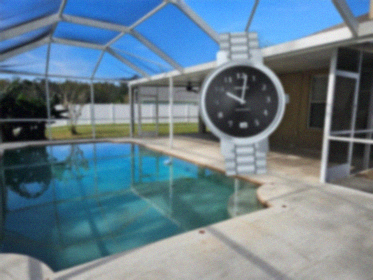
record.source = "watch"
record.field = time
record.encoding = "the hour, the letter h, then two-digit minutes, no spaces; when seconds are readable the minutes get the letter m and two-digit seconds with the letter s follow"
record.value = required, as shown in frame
10h02
